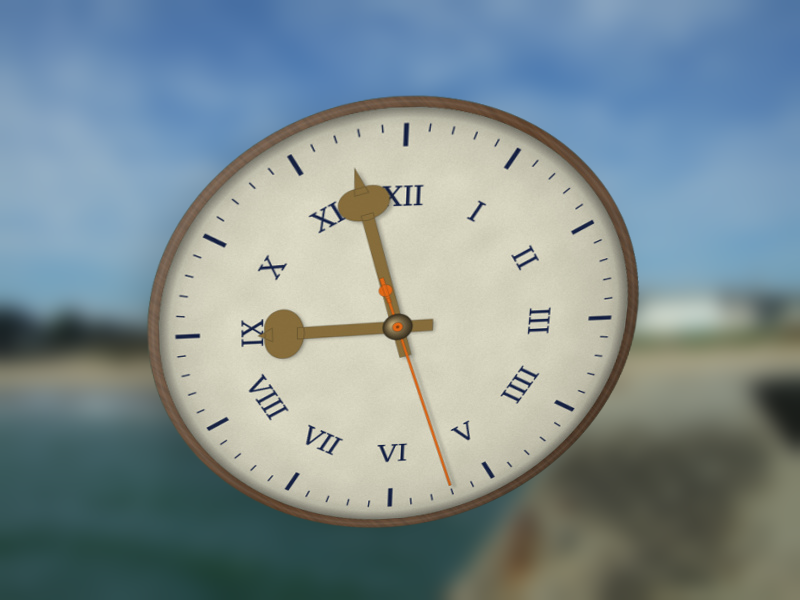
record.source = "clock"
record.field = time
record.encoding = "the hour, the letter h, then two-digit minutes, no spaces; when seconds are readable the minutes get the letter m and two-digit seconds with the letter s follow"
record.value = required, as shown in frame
8h57m27s
